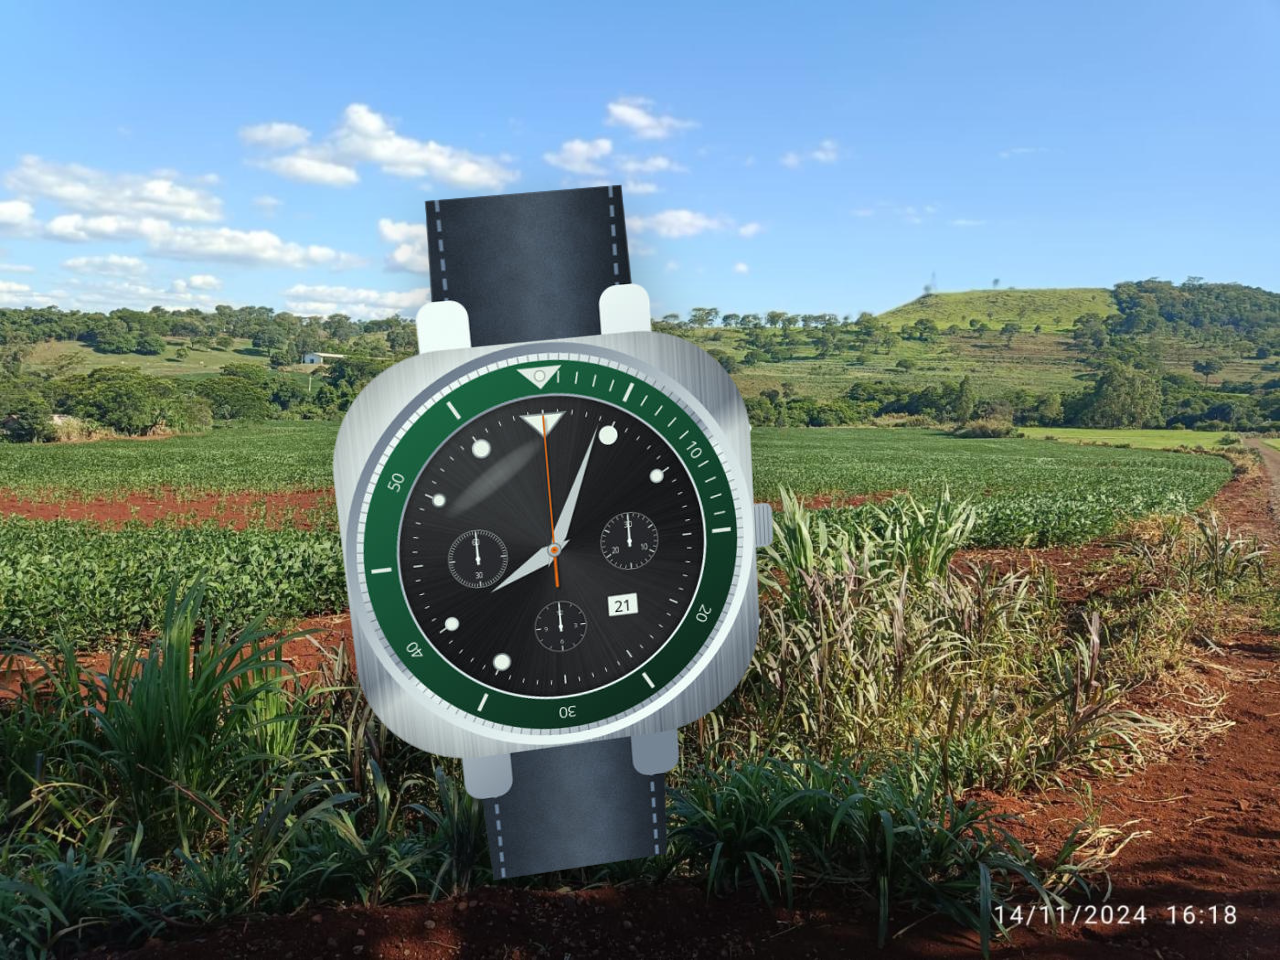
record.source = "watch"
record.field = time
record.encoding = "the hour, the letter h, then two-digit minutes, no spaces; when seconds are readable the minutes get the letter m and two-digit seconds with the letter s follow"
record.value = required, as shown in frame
8h04
